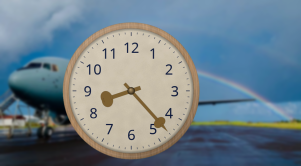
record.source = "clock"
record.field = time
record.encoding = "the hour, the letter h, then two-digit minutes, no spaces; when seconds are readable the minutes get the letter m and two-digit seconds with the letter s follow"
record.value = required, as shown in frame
8h23
